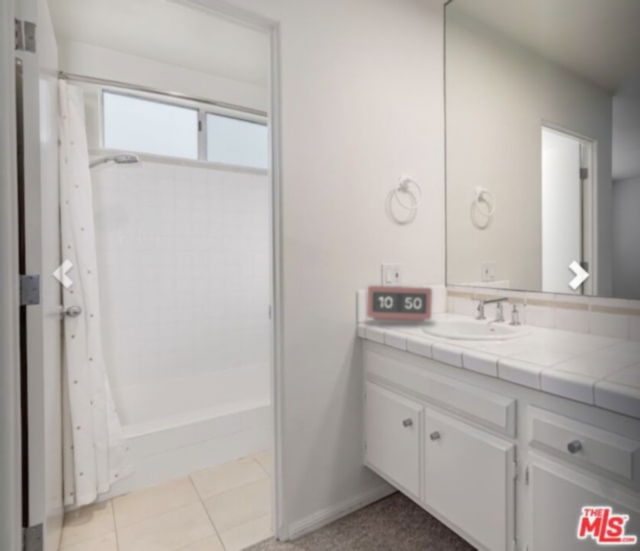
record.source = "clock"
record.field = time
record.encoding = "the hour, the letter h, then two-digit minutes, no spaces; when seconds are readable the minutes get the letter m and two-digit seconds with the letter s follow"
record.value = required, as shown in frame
10h50
